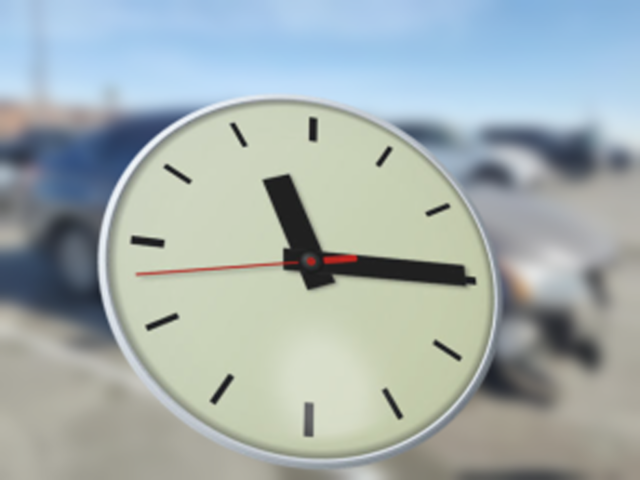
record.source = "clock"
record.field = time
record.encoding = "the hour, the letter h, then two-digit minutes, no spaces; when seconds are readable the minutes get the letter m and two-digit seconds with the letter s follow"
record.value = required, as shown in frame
11h14m43s
